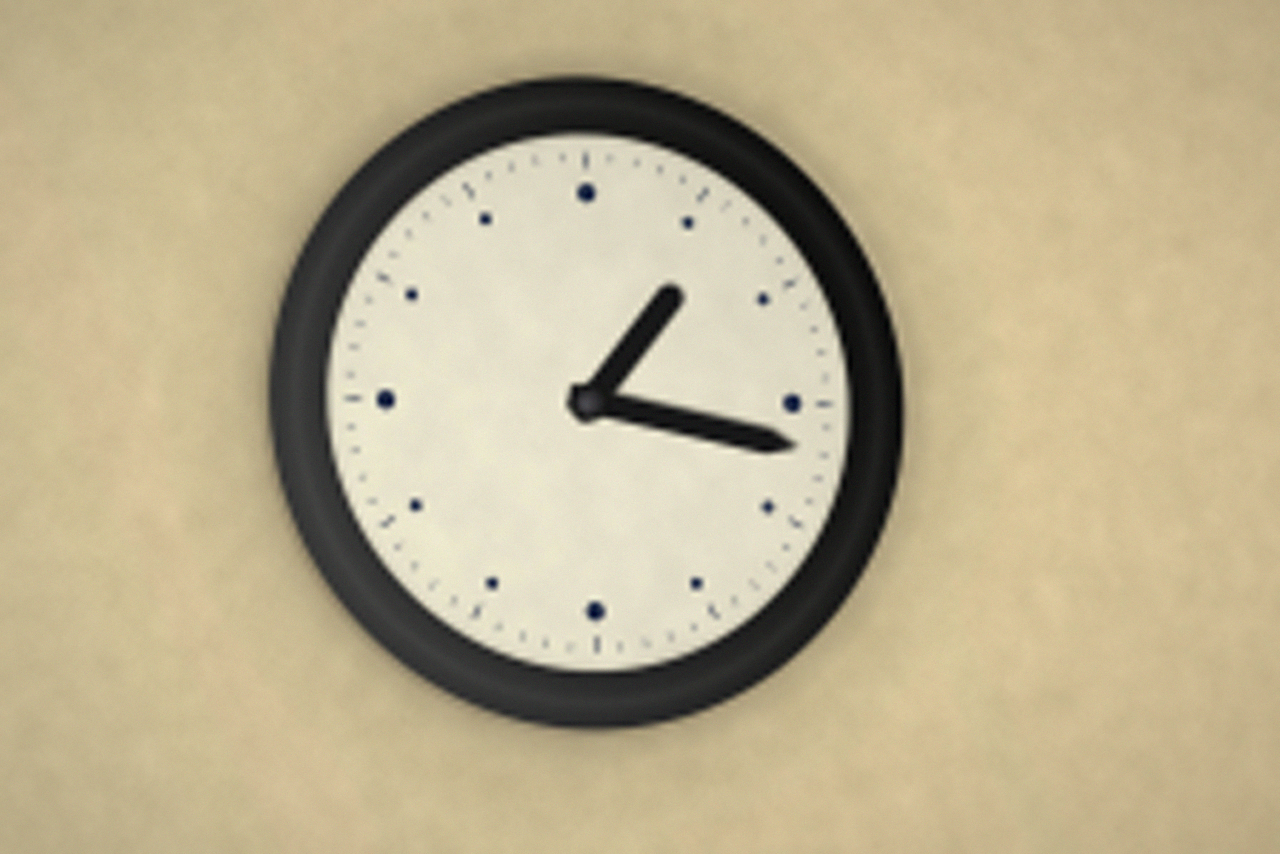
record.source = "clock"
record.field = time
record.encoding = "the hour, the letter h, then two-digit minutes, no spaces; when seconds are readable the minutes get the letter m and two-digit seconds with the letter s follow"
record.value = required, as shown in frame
1h17
